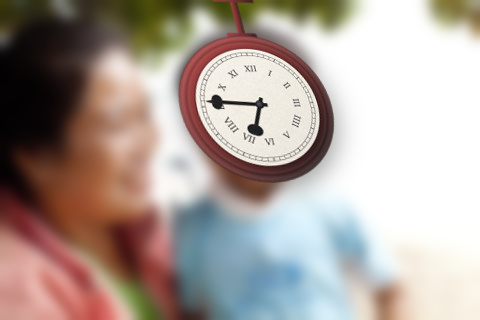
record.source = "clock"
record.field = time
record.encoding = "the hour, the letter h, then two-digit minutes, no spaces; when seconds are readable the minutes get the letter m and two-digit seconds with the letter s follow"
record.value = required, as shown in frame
6h46
